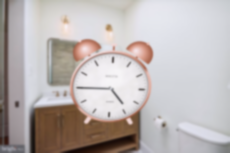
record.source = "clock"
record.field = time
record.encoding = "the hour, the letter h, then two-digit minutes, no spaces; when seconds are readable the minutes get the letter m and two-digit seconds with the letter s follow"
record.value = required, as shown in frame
4h45
